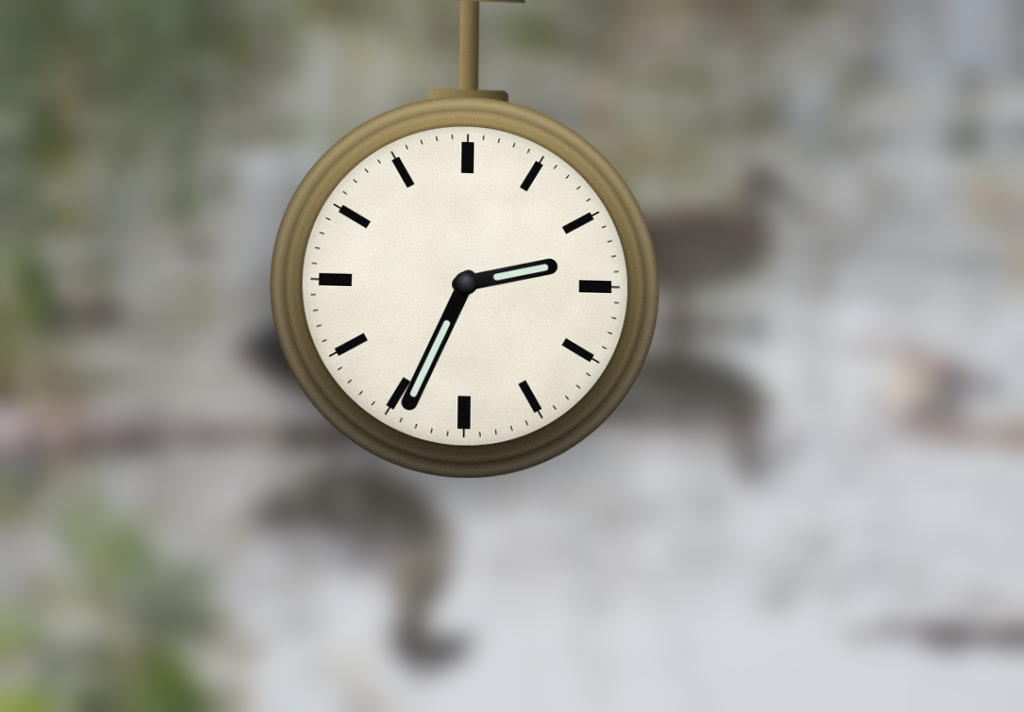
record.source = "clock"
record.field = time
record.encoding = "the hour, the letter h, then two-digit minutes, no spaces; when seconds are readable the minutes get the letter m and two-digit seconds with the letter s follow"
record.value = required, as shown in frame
2h34
